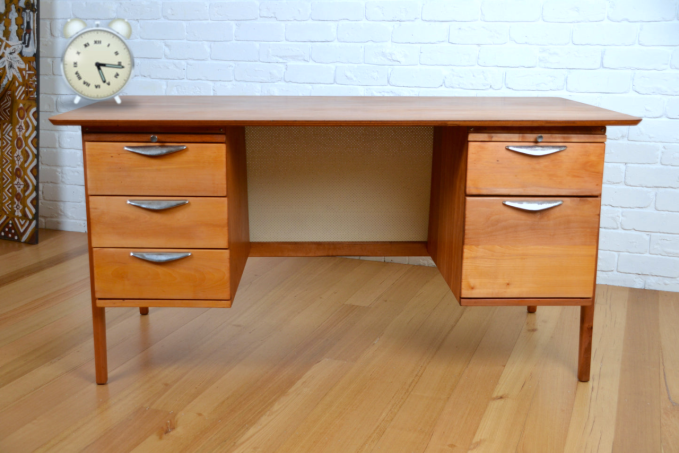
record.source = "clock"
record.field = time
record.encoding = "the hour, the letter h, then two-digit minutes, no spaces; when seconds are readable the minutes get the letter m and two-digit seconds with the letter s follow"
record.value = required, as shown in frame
5h16
